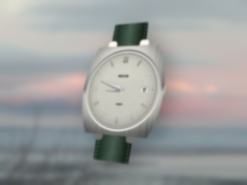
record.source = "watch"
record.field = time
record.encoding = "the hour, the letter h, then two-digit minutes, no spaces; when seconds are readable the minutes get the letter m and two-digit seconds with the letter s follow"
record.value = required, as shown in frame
8h48
